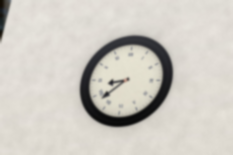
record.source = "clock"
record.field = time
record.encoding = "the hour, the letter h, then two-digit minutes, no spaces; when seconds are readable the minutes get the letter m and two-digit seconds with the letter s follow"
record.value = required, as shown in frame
8h38
